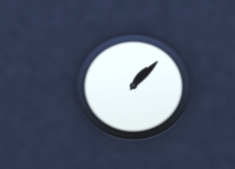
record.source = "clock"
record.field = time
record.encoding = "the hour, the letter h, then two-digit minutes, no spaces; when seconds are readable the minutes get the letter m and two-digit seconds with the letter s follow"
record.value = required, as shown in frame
1h07
